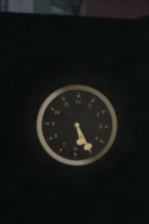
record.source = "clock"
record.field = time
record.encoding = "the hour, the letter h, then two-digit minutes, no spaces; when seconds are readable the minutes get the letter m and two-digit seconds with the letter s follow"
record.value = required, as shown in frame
5h25
